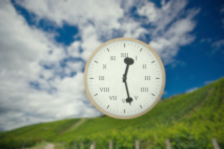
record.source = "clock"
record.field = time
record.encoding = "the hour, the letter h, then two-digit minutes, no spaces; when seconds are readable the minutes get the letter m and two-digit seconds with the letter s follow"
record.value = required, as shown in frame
12h28
